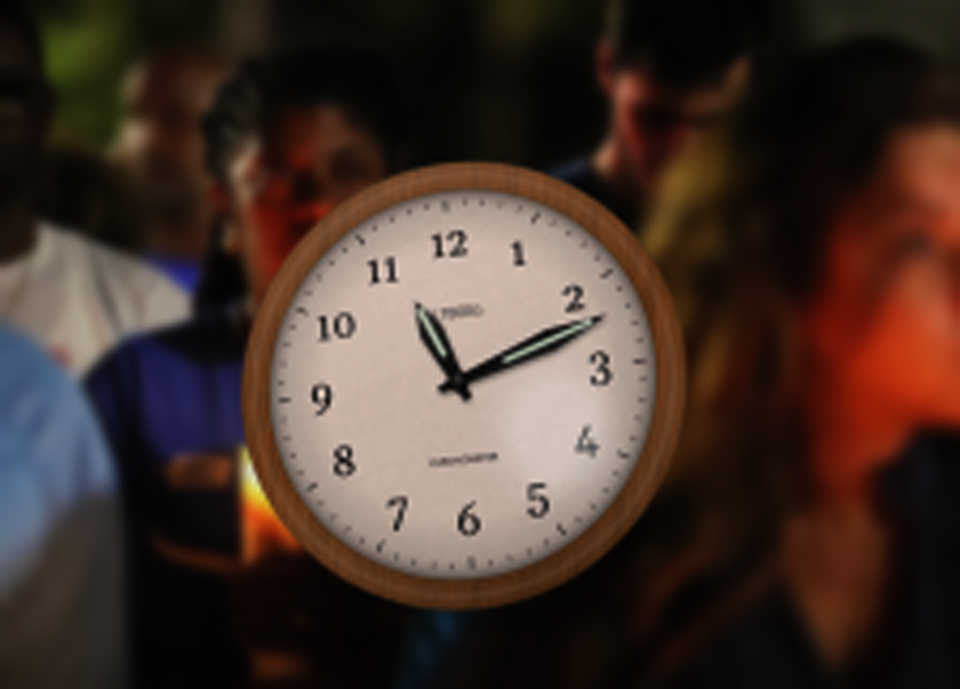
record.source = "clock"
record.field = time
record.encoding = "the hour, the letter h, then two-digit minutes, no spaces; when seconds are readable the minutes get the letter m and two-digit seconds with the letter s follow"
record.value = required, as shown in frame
11h12
